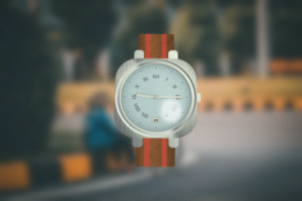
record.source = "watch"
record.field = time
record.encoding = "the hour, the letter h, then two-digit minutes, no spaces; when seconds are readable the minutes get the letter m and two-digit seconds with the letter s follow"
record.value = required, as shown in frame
9h15
